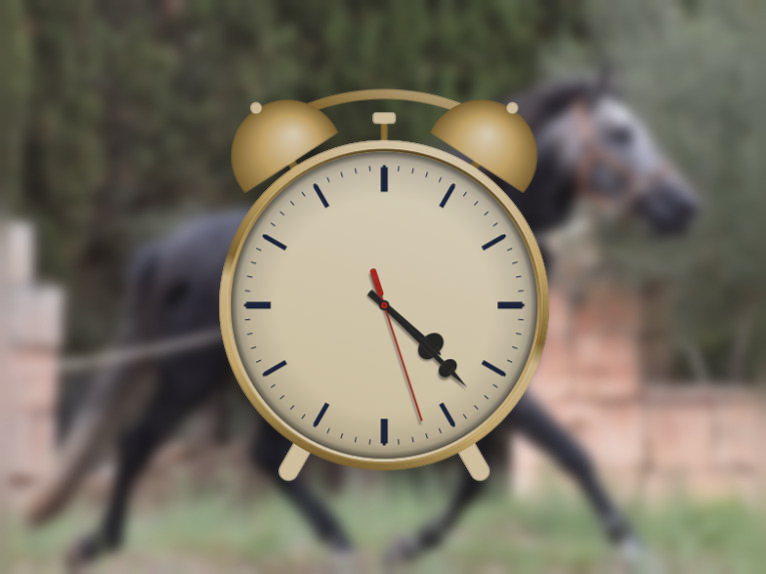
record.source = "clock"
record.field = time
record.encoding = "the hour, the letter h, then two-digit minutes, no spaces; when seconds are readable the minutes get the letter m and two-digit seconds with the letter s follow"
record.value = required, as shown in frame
4h22m27s
